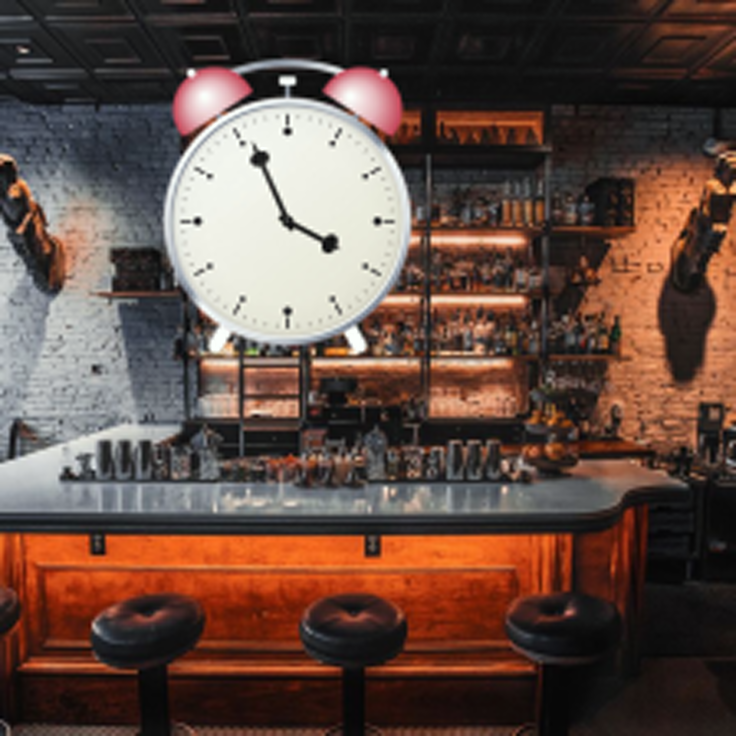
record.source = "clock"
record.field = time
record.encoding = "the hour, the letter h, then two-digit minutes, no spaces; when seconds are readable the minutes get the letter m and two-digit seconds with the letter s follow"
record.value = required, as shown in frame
3h56
